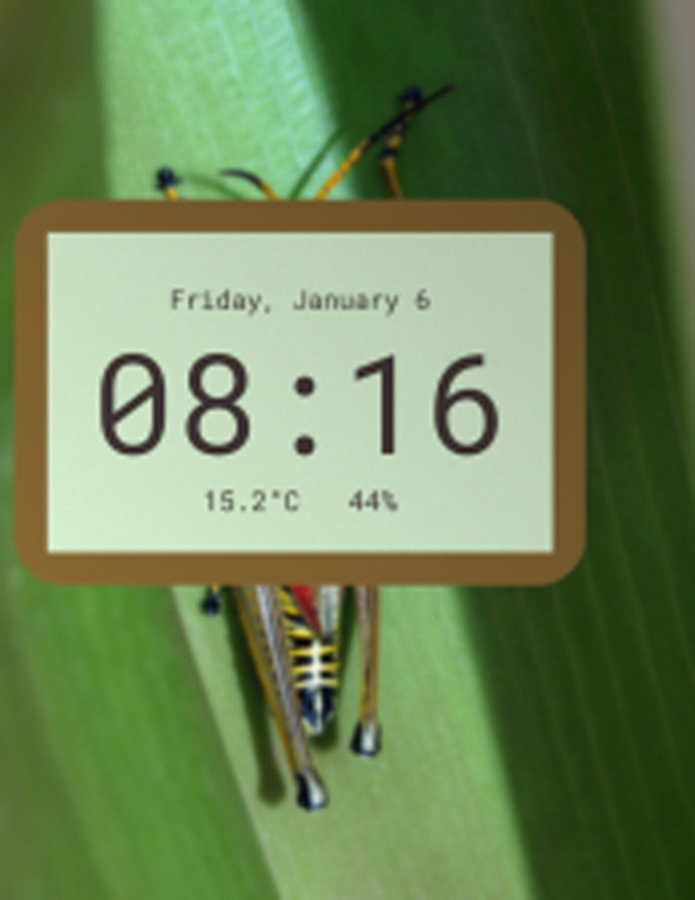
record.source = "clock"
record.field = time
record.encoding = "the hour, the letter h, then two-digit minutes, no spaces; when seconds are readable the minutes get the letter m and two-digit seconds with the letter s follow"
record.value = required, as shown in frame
8h16
